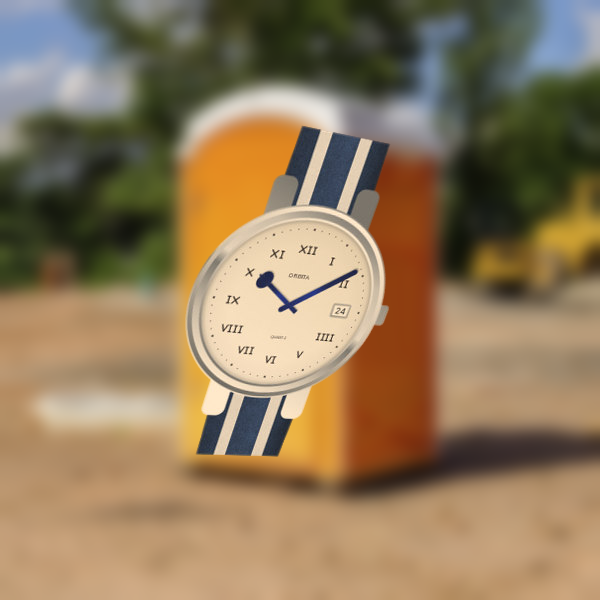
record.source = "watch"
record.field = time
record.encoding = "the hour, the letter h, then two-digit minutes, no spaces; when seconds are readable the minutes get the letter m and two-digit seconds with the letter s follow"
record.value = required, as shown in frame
10h09
